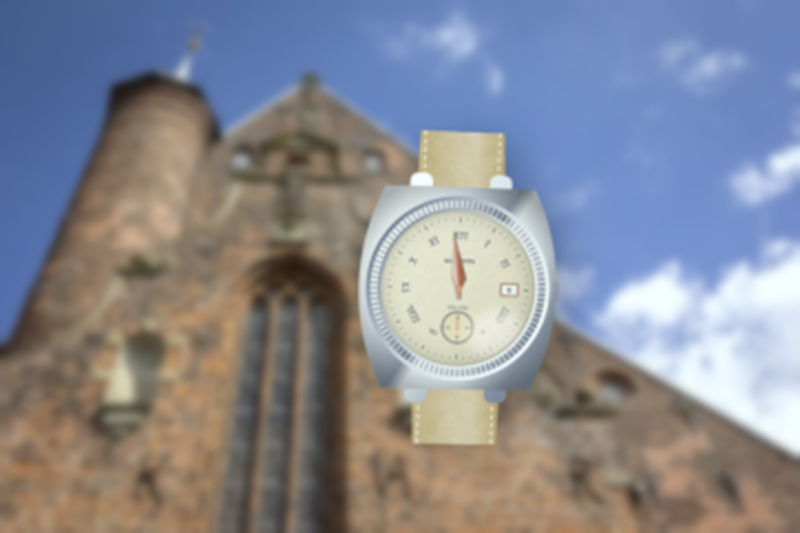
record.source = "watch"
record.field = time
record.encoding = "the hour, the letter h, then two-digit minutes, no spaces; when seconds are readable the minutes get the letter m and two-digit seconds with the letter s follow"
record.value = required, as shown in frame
11h59
